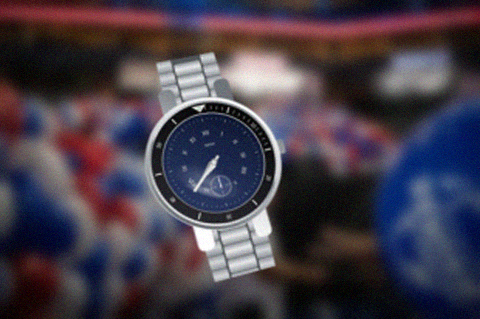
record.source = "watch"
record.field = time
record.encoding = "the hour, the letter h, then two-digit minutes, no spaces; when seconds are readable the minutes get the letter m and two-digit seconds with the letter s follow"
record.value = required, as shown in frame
7h38
